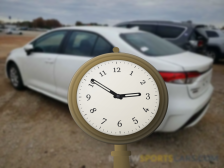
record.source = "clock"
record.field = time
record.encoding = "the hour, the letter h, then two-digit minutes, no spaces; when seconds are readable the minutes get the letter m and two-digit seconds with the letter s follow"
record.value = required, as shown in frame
2h51
